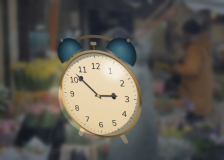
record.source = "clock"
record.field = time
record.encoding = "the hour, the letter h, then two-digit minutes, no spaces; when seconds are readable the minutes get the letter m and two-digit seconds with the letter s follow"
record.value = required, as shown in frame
2h52
